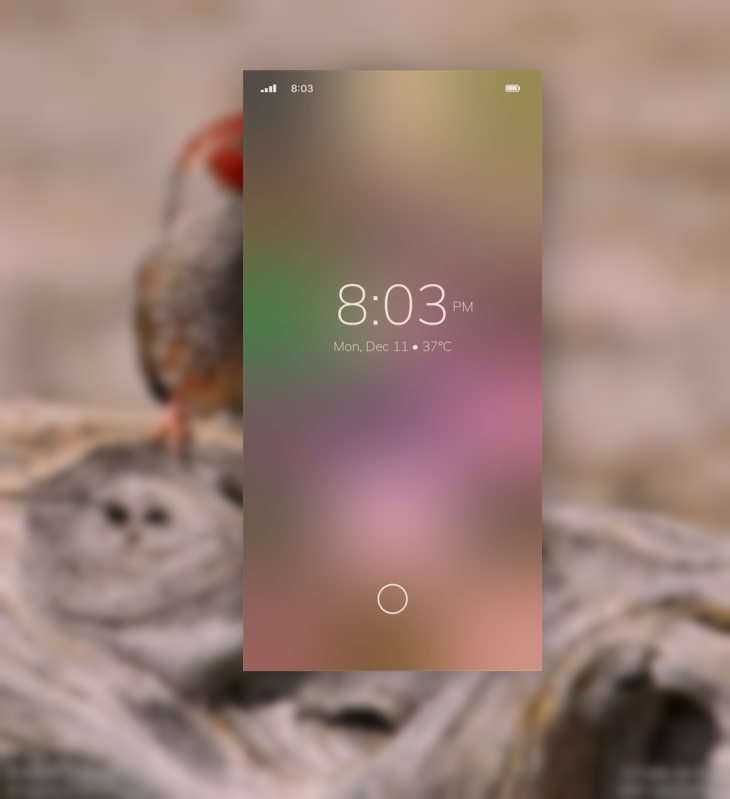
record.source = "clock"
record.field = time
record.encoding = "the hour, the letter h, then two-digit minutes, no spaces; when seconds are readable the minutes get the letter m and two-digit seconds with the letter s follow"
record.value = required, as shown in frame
8h03
